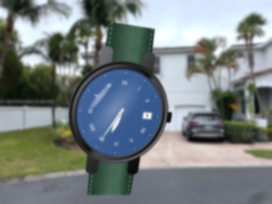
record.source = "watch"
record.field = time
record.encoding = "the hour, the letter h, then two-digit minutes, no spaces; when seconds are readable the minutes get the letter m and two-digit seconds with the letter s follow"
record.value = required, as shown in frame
6h35
